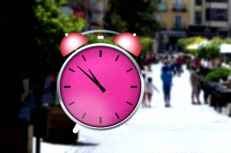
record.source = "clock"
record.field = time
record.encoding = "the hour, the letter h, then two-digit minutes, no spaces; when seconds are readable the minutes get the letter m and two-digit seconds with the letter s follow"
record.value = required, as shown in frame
10h52
